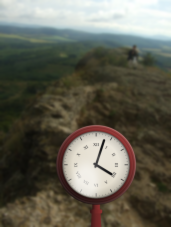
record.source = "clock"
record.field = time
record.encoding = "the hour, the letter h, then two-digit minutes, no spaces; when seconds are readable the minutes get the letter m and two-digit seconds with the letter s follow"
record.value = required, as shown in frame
4h03
